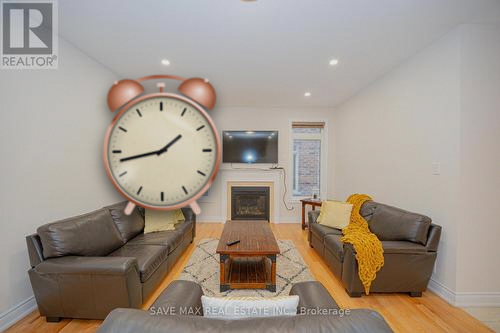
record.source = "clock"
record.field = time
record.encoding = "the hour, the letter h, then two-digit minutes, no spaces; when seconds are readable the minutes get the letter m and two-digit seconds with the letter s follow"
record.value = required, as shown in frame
1h43
